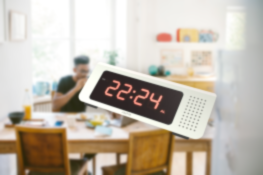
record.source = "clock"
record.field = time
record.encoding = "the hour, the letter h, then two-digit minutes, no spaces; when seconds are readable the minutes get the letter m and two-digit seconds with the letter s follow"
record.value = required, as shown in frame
22h24
